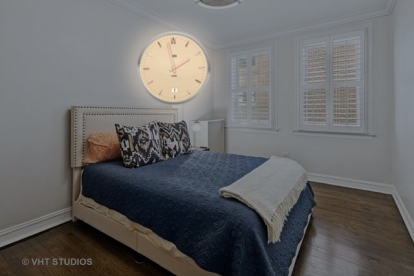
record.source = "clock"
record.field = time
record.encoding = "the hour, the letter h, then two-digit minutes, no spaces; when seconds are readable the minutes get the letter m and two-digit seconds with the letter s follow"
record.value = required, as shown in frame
1h58
